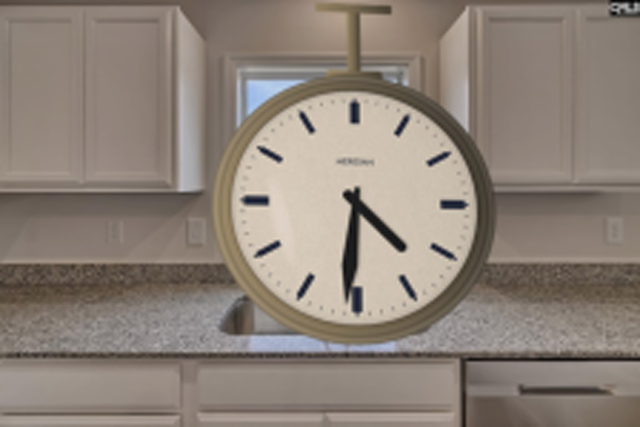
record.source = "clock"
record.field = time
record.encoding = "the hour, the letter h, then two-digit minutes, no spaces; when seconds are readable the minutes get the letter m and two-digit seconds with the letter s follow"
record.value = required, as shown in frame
4h31
